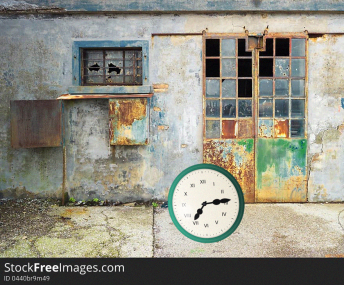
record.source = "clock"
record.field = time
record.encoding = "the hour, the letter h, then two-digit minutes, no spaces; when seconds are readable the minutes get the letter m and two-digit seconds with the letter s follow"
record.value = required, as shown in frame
7h14
